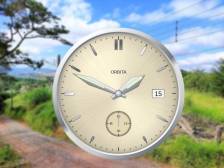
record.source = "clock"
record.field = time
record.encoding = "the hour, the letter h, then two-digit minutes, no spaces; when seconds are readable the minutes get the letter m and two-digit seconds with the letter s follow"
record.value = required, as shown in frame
1h49
